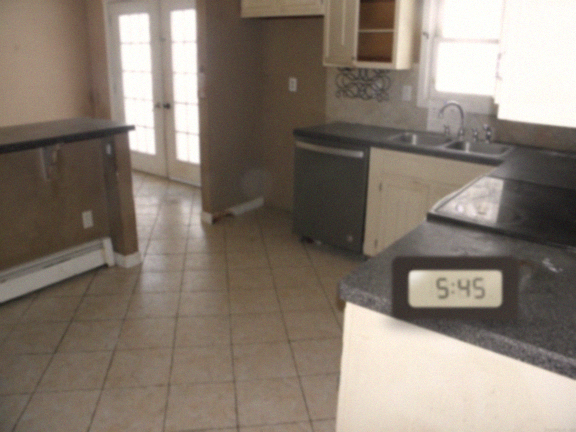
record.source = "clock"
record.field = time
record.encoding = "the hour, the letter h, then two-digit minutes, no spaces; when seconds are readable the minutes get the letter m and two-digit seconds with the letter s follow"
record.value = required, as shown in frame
5h45
